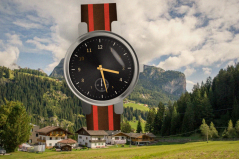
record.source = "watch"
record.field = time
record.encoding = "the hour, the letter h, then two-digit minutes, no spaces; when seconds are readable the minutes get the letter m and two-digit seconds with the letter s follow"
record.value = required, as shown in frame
3h28
